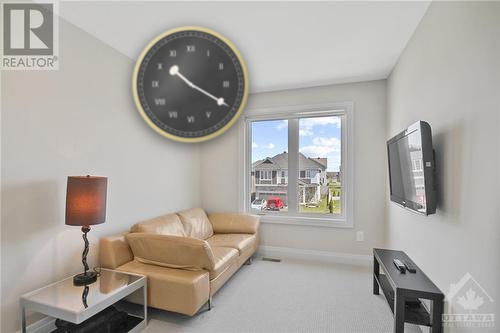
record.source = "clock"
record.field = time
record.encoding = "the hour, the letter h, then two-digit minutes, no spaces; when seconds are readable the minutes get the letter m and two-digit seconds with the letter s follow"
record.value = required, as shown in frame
10h20
